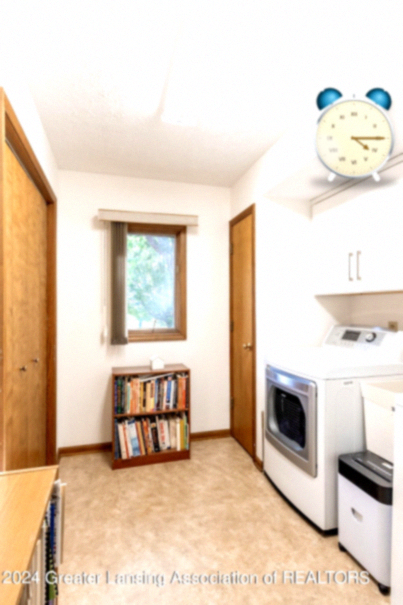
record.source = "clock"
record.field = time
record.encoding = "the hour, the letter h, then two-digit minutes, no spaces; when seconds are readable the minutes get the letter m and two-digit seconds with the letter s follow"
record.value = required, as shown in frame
4h15
